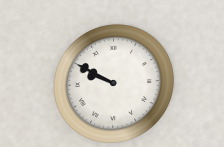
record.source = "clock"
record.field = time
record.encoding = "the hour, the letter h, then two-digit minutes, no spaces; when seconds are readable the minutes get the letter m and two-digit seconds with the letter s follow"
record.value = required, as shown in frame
9h50
